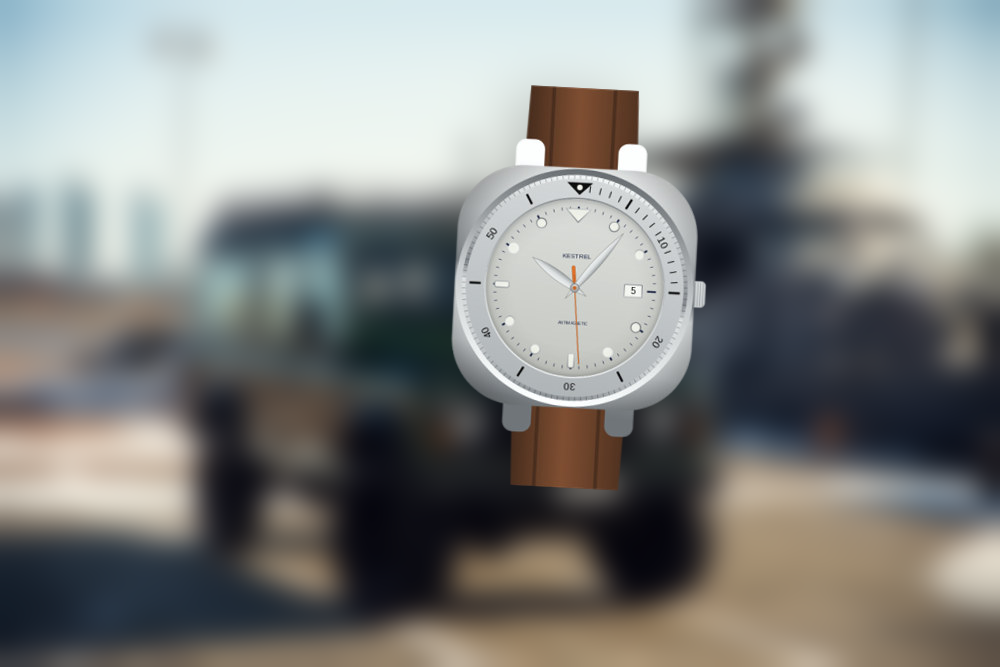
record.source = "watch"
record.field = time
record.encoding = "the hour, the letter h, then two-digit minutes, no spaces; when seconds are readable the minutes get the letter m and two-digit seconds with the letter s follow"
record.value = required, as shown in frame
10h06m29s
